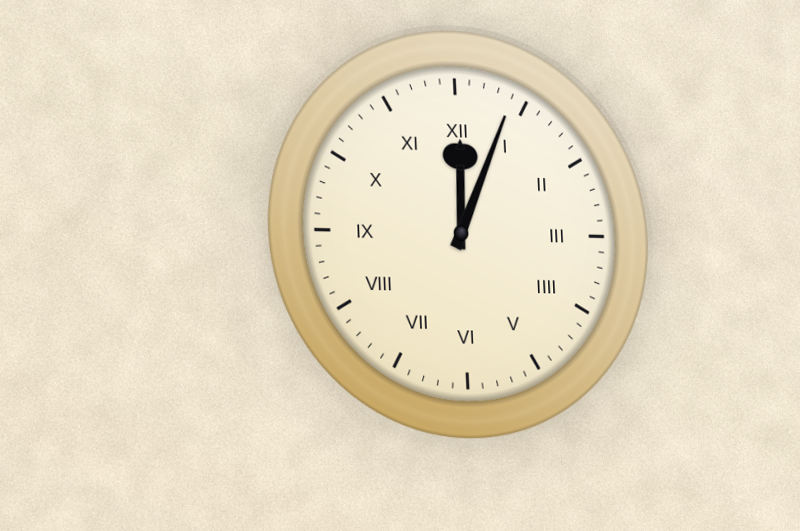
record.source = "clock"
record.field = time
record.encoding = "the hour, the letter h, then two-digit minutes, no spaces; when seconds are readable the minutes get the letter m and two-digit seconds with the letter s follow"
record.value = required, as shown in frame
12h04
